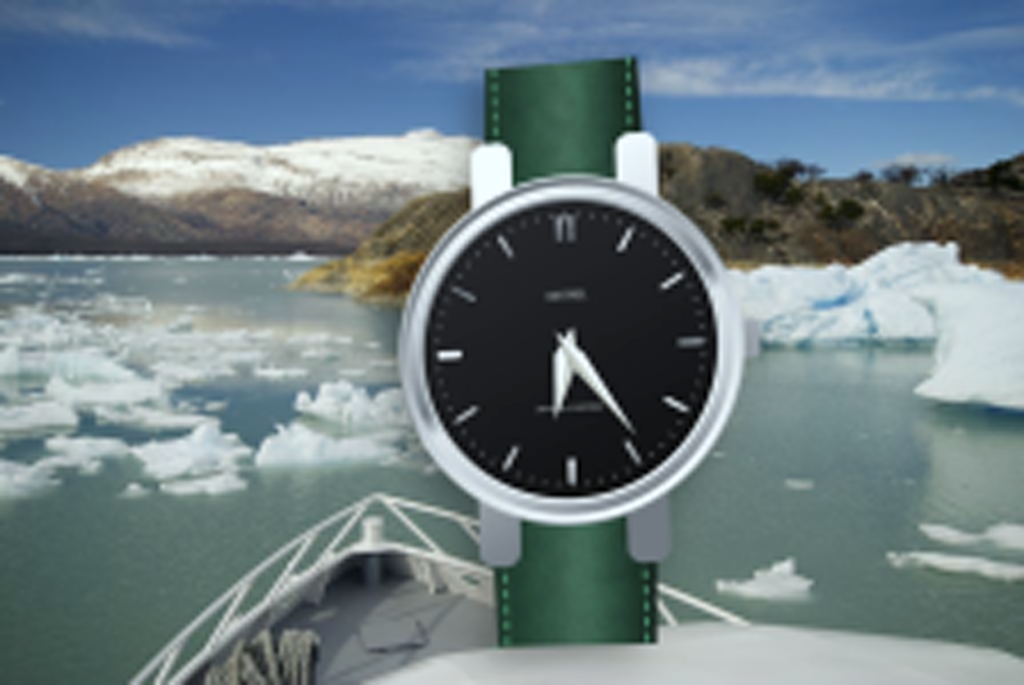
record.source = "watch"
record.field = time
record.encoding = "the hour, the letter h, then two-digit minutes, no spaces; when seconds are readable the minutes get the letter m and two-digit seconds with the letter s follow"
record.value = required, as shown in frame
6h24
